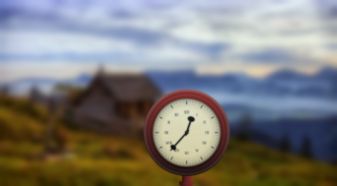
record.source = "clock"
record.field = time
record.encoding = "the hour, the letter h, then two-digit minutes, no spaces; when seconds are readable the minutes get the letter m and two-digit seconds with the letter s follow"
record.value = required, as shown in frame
12h37
